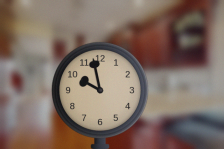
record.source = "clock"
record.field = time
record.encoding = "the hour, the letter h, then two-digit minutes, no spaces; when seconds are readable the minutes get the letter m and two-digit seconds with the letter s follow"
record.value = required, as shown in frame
9h58
